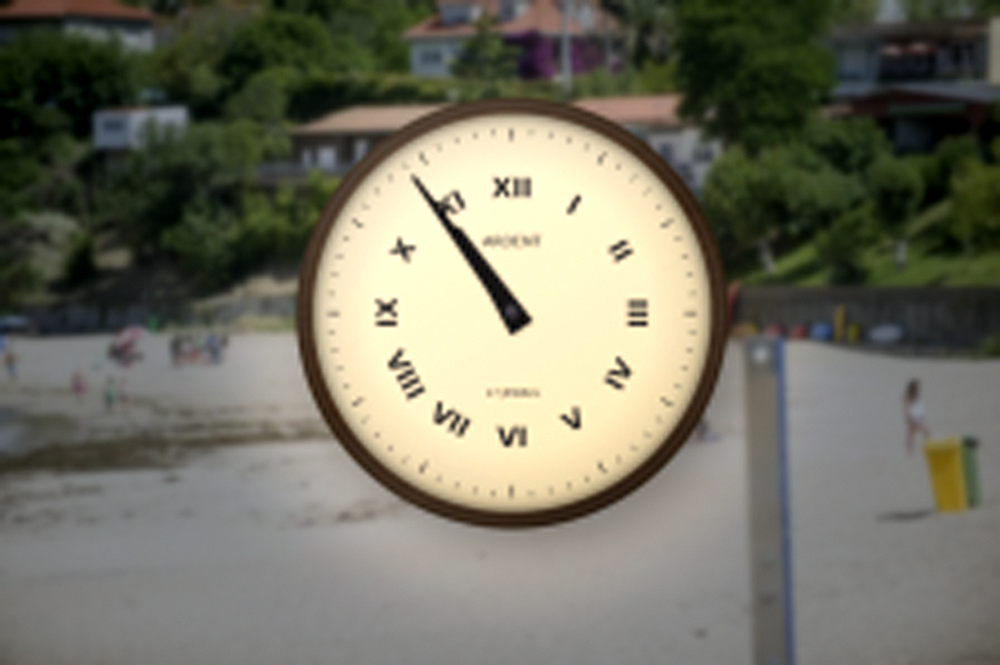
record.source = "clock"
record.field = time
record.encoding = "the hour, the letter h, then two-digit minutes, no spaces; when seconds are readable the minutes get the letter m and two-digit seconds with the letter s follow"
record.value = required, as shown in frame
10h54
